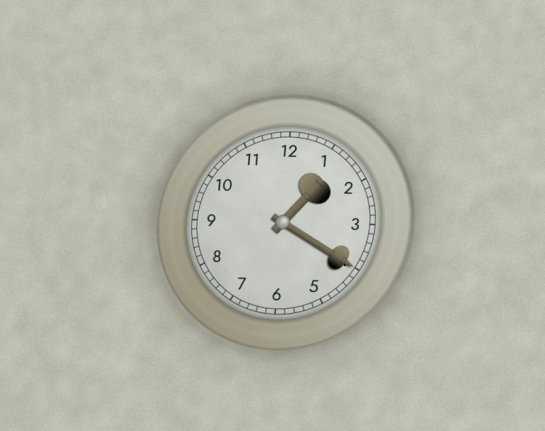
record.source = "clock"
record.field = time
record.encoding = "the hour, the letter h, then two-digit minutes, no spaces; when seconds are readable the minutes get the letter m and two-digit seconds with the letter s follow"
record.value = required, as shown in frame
1h20
